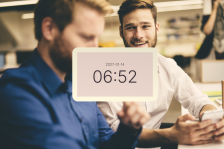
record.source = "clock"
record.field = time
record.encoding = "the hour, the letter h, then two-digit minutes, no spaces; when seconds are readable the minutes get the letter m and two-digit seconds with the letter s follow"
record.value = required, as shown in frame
6h52
